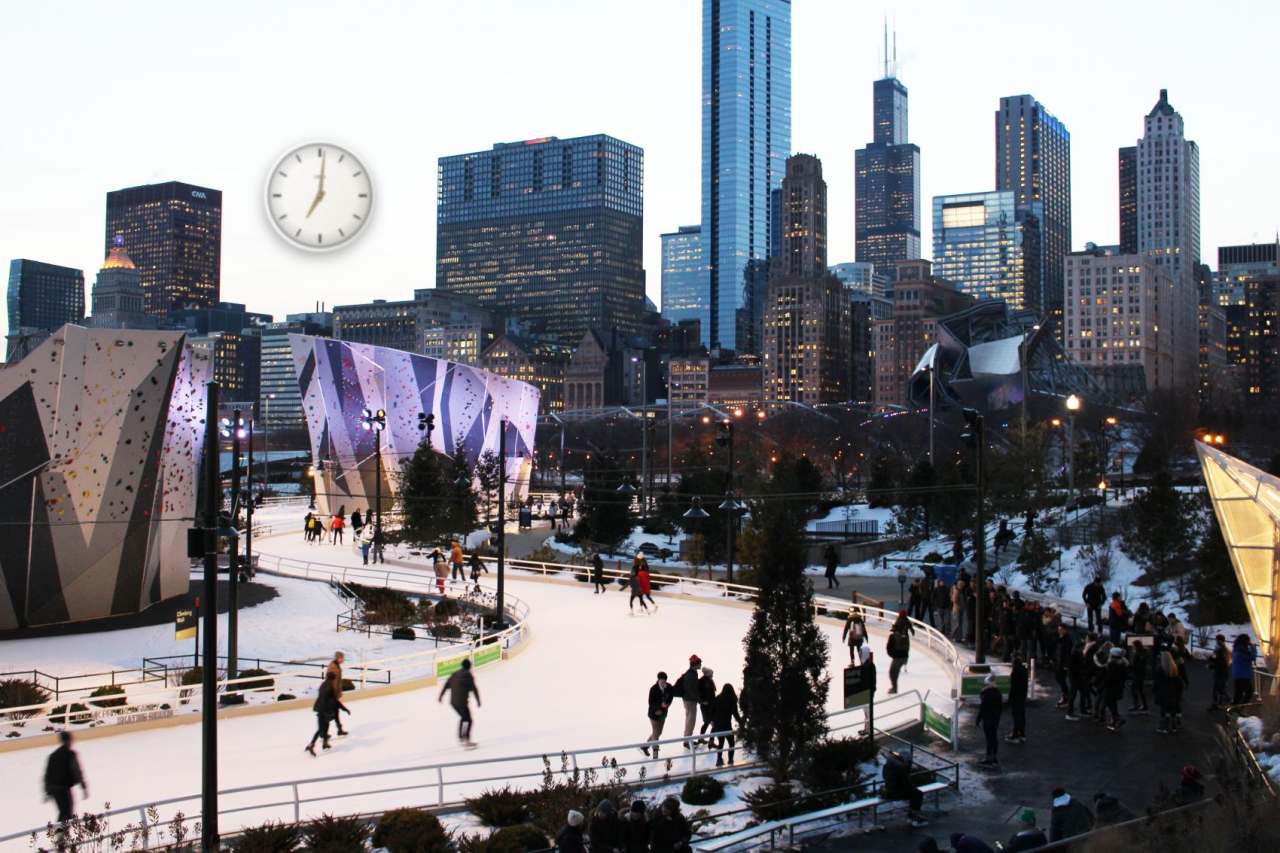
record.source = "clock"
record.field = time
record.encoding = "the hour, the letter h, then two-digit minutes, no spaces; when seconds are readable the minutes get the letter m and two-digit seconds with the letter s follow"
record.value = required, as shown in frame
7h01
